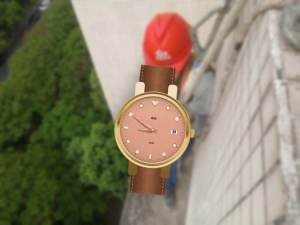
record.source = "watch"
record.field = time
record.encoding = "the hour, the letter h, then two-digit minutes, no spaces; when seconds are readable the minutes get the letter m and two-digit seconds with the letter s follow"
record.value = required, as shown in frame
8h50
